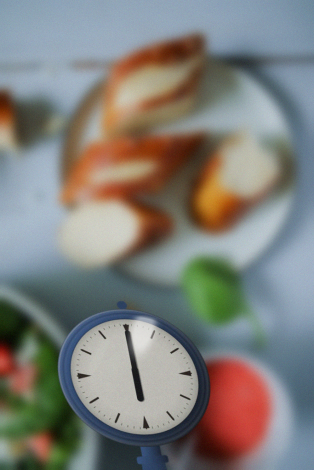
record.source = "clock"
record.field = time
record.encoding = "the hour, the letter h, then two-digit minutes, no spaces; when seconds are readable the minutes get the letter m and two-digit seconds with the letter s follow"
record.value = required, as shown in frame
6h00
